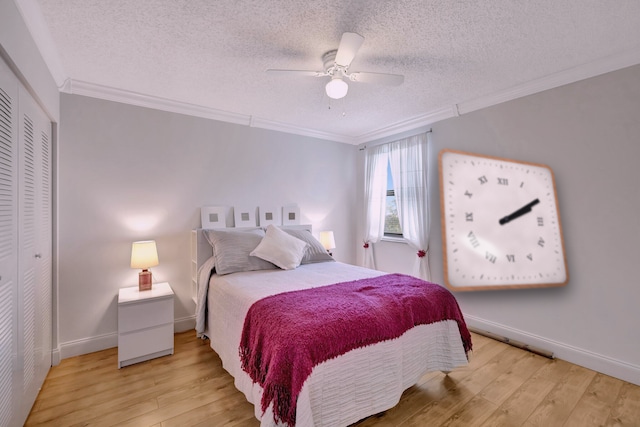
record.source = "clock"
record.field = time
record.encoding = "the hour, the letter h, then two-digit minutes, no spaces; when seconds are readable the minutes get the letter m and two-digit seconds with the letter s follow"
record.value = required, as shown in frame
2h10
